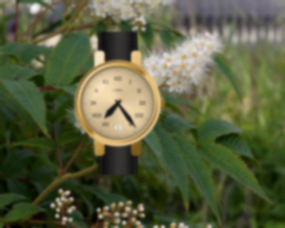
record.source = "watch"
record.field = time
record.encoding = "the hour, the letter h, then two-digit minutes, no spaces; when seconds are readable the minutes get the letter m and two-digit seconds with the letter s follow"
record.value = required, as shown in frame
7h24
